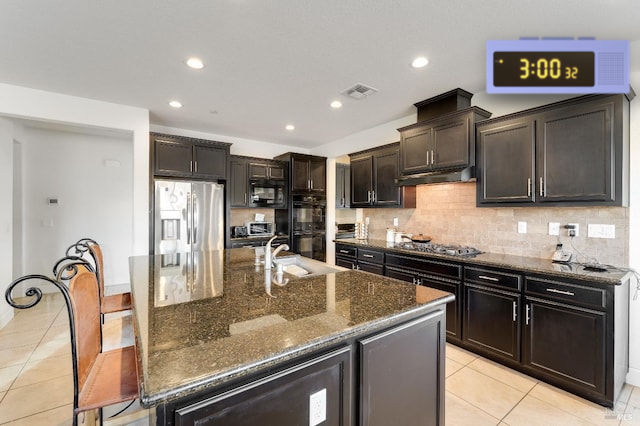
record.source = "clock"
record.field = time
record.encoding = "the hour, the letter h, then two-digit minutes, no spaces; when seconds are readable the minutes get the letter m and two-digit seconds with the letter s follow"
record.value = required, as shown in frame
3h00m32s
